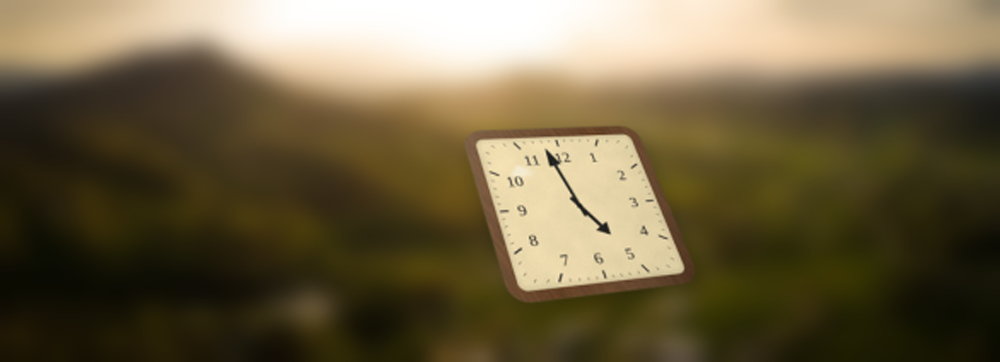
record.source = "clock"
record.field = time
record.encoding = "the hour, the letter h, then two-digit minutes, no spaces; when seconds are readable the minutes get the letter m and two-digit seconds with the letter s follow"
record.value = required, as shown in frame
4h58
